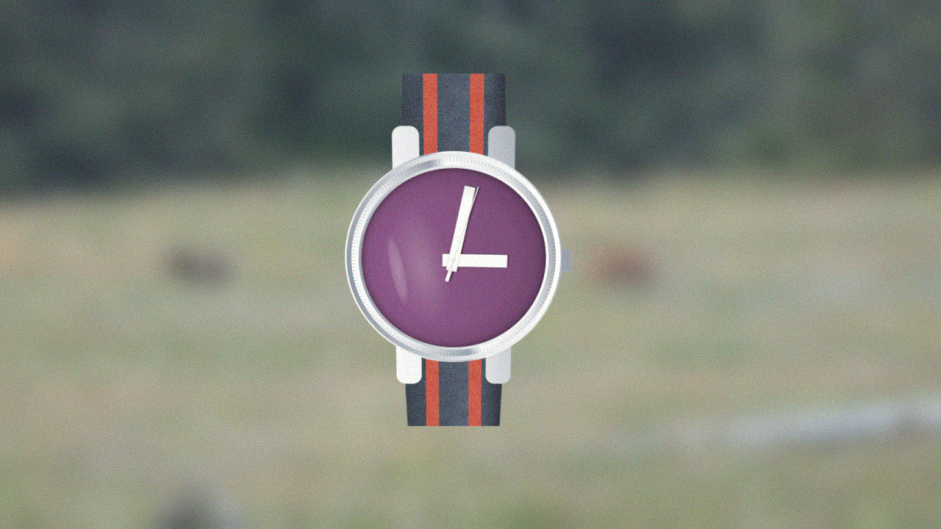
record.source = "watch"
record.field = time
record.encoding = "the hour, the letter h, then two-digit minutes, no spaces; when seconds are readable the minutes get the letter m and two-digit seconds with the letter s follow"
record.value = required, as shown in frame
3h02m03s
